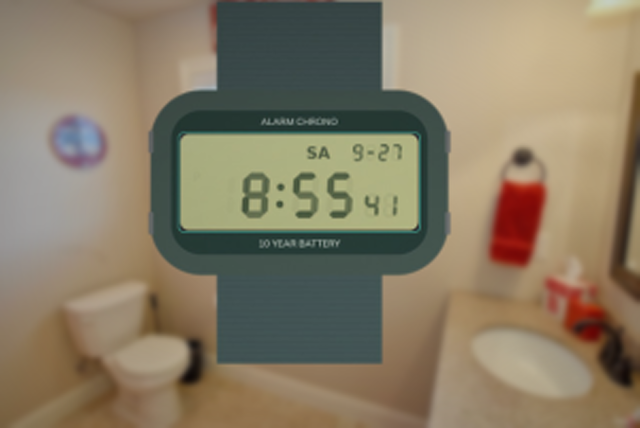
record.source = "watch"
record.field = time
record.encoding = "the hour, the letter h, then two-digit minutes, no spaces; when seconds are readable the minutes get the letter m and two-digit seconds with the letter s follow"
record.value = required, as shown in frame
8h55m41s
